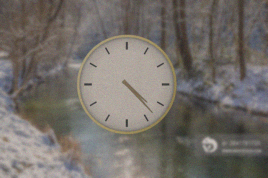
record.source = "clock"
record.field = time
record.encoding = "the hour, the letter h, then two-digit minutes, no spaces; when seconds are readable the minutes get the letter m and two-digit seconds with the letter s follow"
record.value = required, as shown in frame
4h23
